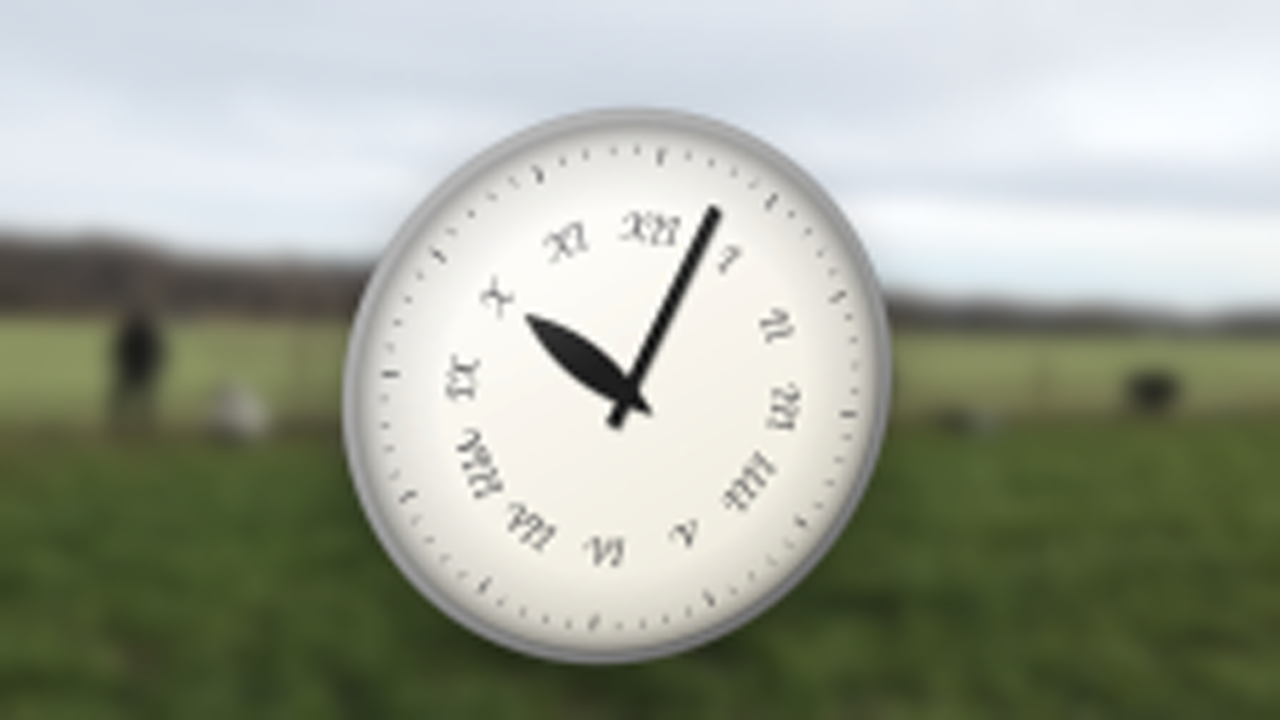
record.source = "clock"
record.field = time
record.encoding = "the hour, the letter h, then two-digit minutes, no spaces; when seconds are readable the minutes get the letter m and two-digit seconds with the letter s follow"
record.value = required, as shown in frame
10h03
